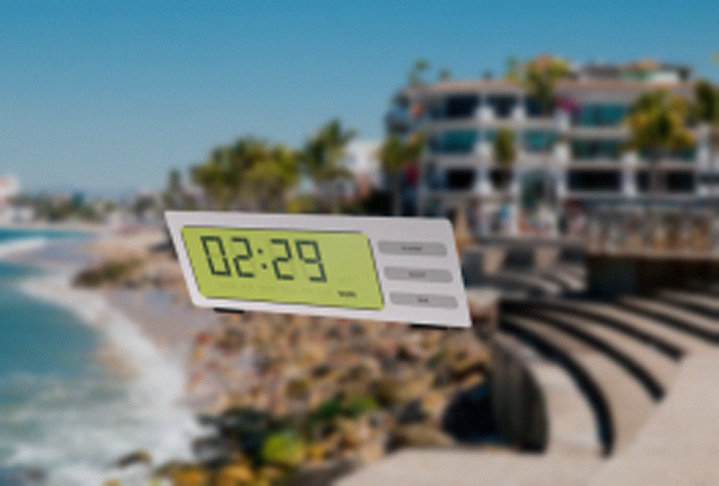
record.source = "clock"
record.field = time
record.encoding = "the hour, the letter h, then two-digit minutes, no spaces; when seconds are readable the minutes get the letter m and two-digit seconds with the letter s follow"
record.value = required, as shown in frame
2h29
